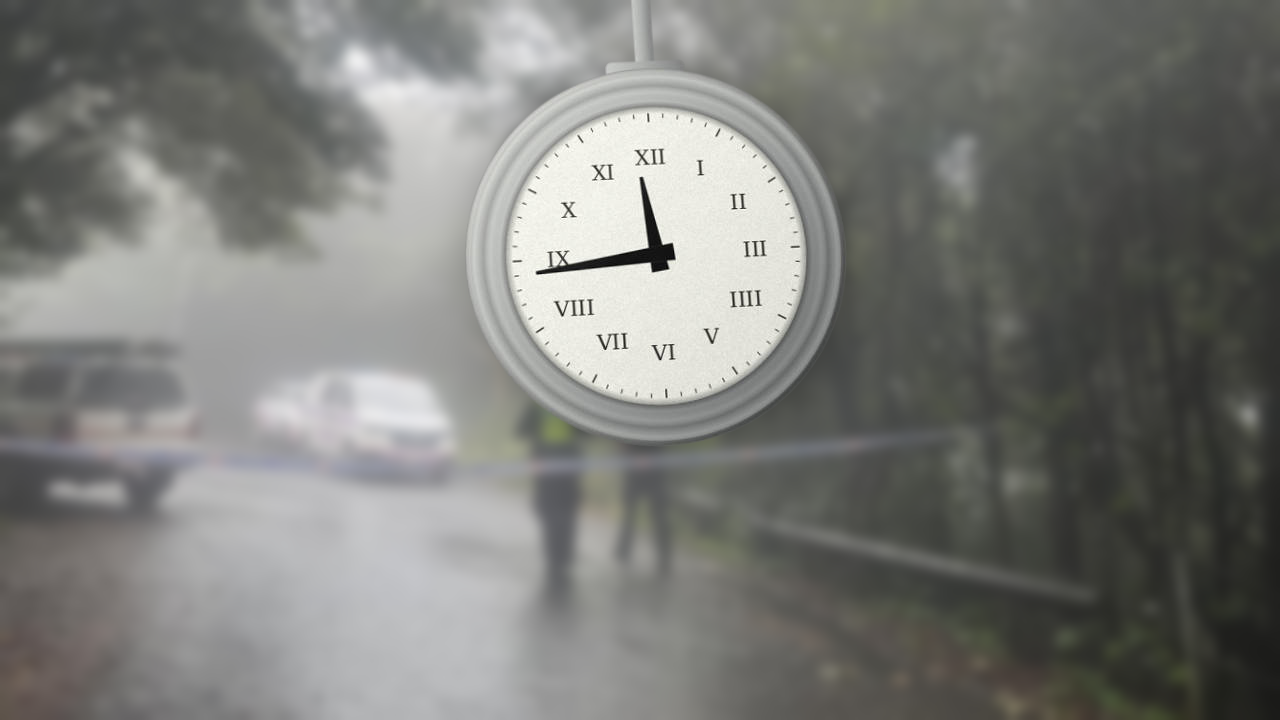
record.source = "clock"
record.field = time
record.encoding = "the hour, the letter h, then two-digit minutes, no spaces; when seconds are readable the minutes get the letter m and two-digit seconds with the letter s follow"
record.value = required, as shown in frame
11h44
